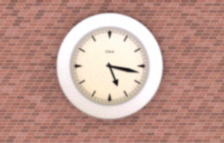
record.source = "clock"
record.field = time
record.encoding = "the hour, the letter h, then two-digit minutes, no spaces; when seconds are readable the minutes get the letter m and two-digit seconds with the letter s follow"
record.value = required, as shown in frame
5h17
